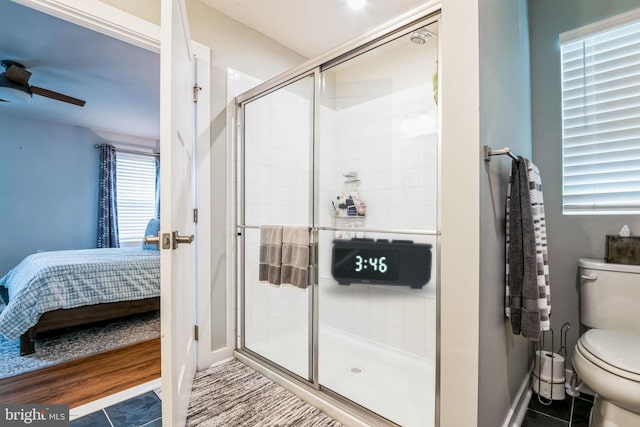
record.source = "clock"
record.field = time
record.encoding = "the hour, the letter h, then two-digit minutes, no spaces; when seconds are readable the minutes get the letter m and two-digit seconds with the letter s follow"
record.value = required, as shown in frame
3h46
